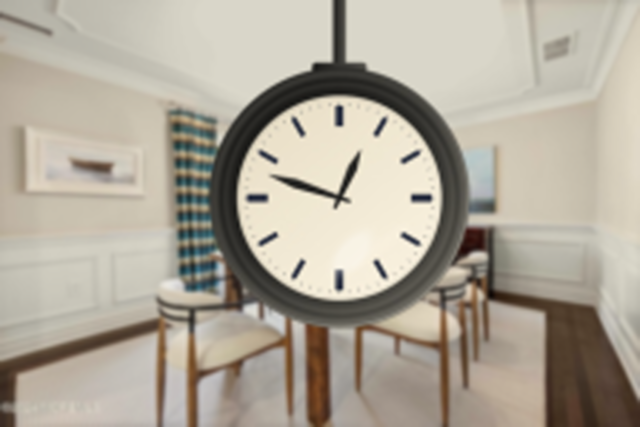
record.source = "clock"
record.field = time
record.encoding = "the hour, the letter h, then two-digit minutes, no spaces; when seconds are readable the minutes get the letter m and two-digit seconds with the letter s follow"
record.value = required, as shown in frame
12h48
